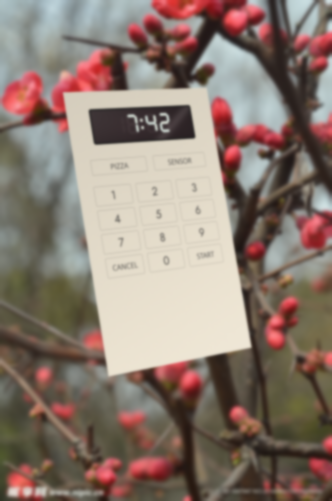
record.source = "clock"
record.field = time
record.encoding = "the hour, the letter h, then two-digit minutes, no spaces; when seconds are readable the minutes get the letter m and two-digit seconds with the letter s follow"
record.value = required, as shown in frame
7h42
